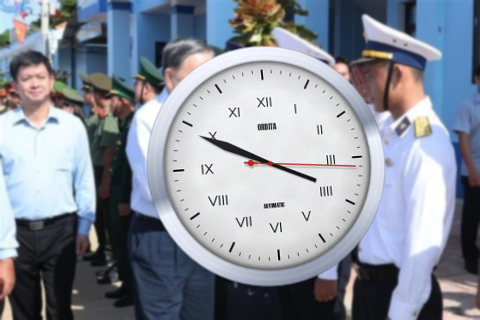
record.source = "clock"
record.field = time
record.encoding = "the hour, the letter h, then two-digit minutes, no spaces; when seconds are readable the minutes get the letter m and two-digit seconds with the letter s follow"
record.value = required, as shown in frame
3h49m16s
